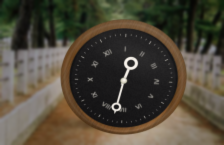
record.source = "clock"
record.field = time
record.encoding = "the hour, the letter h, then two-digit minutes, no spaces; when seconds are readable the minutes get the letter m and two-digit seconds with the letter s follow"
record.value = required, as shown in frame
1h37
